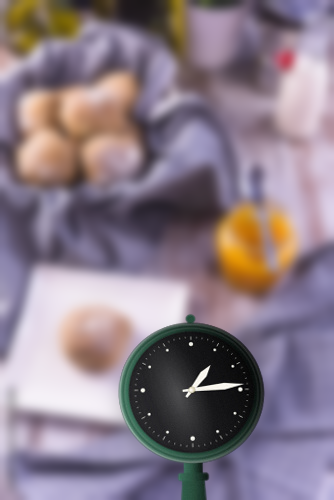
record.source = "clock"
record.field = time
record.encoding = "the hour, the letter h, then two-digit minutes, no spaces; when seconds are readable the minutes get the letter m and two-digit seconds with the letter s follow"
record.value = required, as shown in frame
1h14
